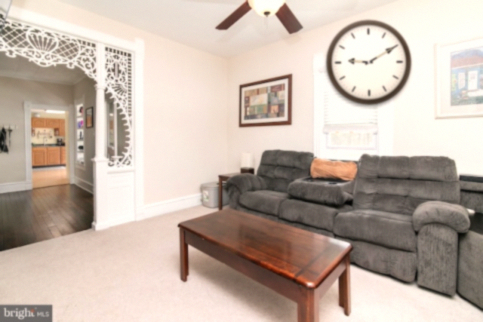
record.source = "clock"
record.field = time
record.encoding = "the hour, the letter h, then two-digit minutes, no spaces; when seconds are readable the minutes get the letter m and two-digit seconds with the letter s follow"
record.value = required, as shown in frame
9h10
